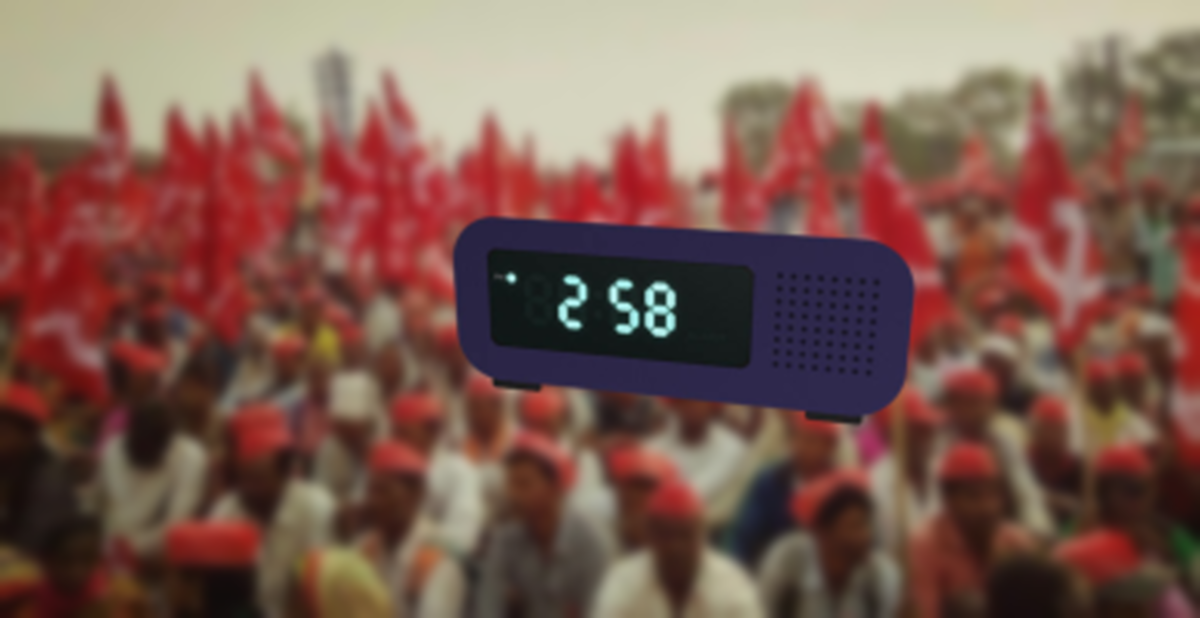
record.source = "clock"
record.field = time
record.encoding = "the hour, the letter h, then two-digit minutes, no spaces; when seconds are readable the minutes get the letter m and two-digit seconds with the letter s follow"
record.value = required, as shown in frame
2h58
